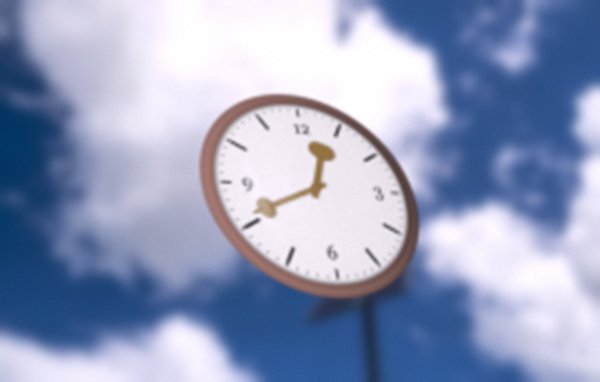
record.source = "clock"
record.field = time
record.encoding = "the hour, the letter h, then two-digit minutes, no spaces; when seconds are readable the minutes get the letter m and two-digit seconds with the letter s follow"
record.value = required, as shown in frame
12h41
